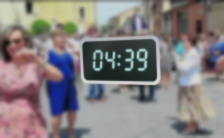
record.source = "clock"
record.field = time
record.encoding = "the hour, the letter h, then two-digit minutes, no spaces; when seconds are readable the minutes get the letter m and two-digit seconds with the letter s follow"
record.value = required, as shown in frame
4h39
